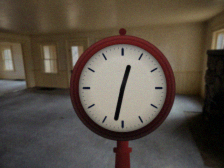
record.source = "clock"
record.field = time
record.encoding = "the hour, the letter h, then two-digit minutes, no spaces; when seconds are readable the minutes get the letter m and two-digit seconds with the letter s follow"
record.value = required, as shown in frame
12h32
